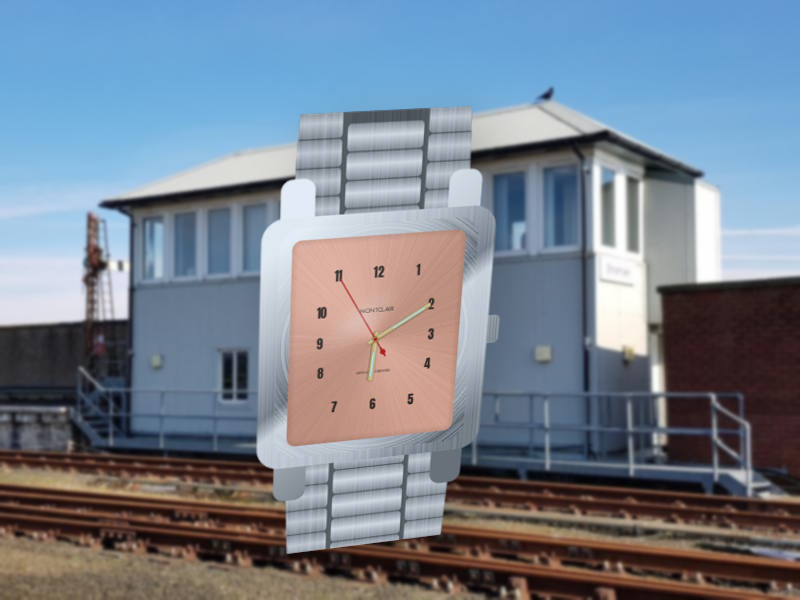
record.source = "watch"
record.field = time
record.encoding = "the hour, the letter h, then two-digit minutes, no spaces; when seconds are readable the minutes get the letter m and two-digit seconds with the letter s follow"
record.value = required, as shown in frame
6h09m55s
